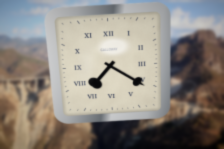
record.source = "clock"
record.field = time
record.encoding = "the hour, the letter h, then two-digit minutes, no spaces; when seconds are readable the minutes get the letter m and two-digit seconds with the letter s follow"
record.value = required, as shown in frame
7h21
